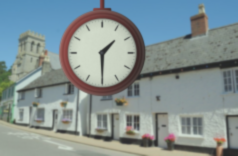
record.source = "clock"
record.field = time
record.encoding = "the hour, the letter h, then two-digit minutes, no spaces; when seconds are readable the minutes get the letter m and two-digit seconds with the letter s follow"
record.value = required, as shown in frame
1h30
